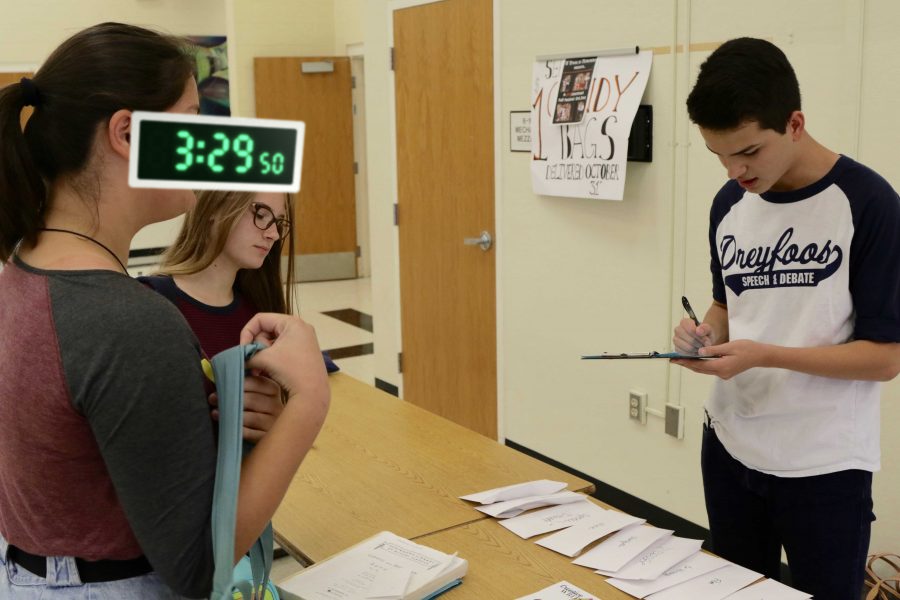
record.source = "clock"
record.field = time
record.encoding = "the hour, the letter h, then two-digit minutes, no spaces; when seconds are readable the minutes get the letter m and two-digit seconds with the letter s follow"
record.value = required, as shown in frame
3h29m50s
